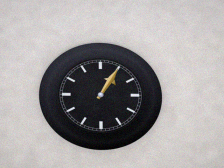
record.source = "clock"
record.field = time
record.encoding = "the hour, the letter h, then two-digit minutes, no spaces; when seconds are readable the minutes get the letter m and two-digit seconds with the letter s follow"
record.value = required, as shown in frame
1h05
